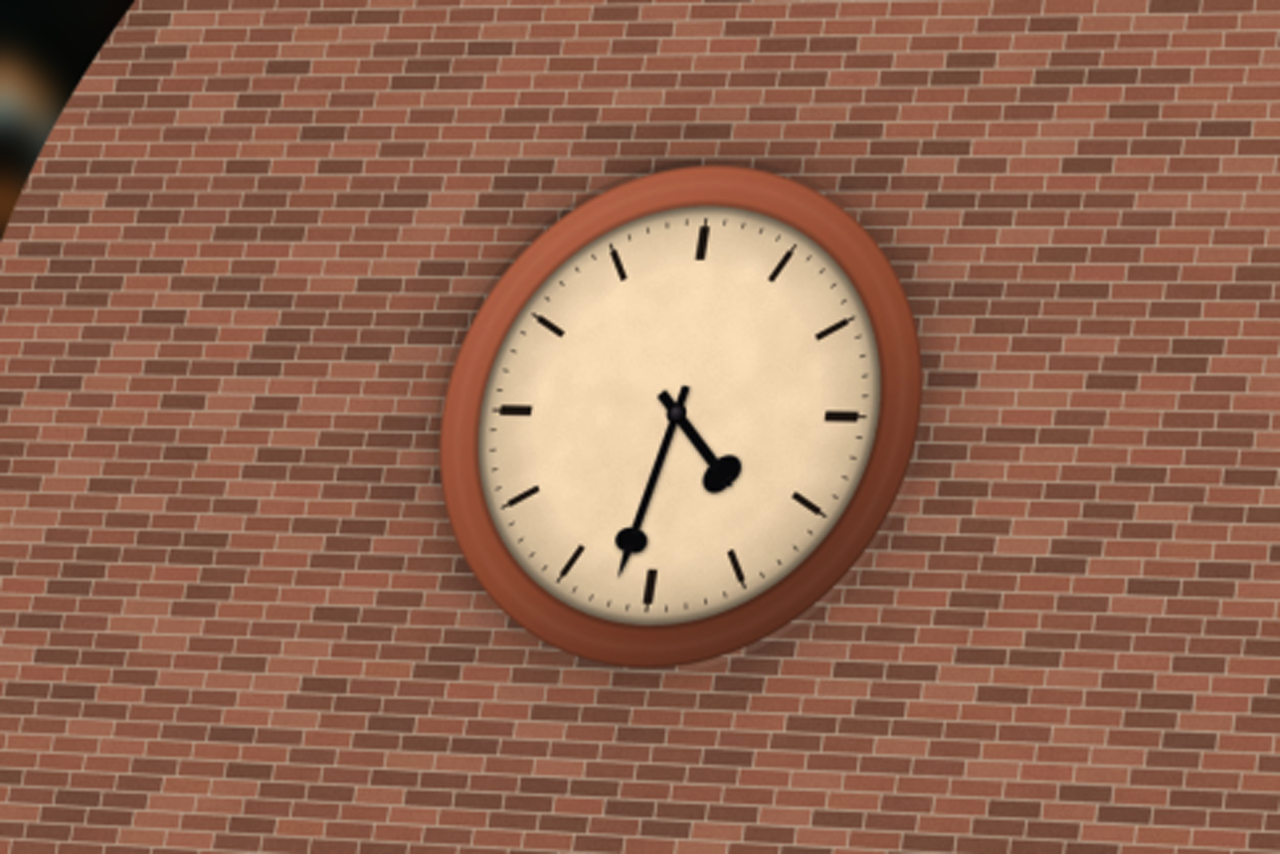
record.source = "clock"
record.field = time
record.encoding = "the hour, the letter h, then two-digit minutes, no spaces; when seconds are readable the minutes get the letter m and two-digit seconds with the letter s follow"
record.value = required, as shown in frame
4h32
